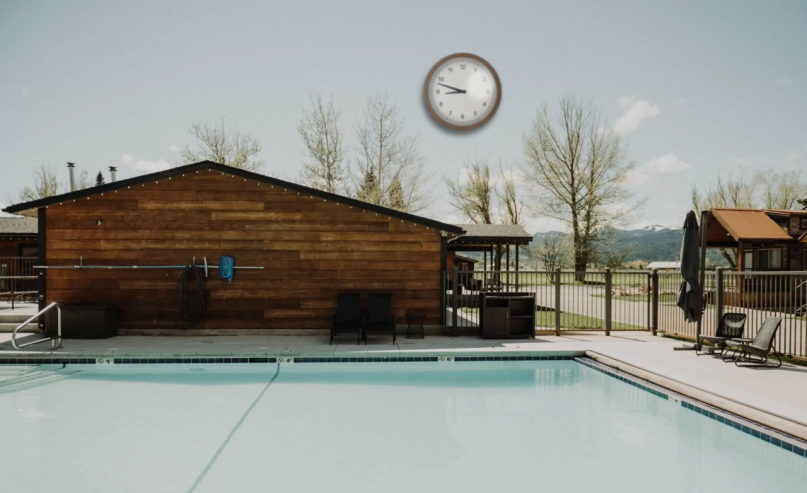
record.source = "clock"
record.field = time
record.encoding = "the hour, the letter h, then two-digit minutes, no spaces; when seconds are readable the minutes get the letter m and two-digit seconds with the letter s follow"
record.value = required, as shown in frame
8h48
